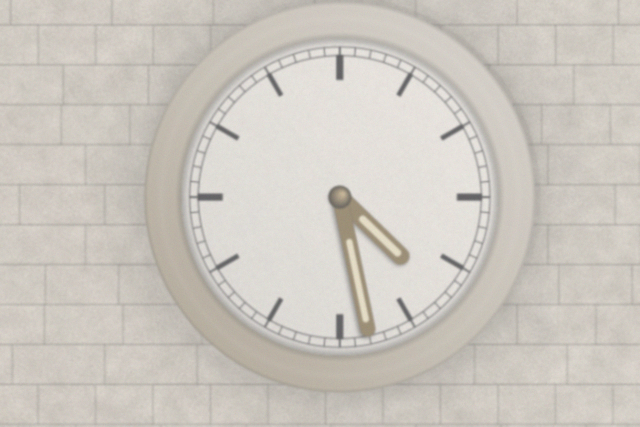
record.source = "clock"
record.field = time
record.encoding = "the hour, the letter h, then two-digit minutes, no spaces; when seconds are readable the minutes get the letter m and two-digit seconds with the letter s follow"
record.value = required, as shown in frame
4h28
